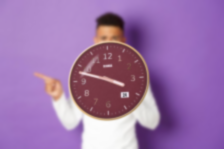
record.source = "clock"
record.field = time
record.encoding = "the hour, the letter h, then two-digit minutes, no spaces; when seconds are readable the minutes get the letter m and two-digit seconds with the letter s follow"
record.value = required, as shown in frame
3h48
